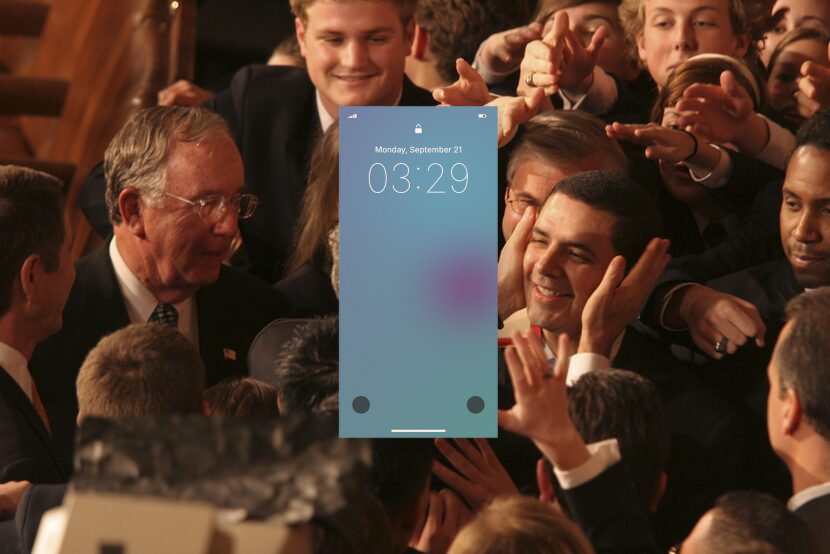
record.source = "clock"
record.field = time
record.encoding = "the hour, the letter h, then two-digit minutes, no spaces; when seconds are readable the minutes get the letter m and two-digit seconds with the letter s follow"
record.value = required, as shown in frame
3h29
